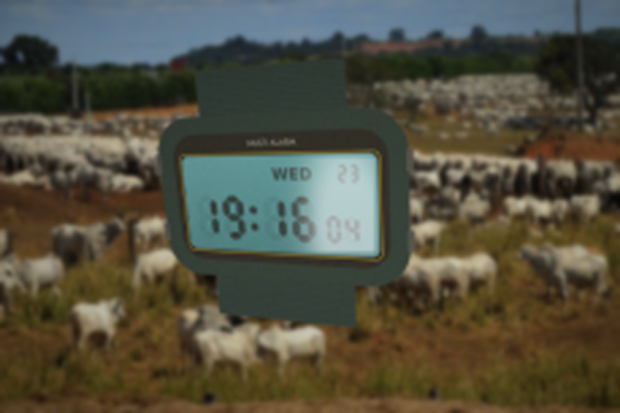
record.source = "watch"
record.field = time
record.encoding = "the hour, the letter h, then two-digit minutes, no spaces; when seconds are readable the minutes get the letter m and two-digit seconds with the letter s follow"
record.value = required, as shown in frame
19h16m04s
